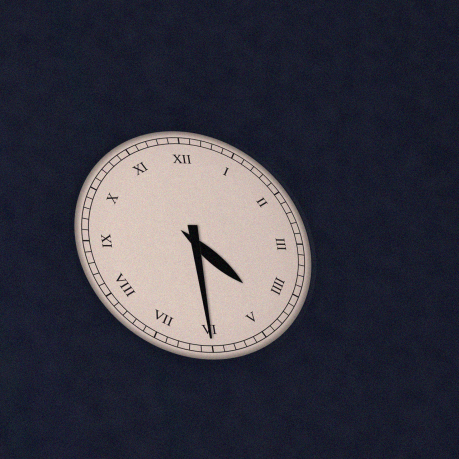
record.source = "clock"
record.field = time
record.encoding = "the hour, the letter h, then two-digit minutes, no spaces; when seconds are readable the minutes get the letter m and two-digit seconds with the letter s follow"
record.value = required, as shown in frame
4h30
